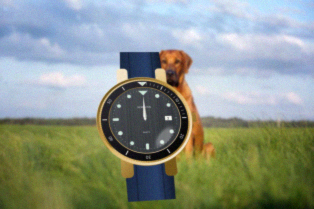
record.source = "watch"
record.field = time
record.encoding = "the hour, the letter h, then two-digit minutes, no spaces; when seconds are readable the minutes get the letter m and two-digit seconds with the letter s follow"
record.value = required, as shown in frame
12h00
